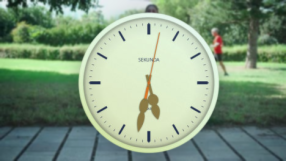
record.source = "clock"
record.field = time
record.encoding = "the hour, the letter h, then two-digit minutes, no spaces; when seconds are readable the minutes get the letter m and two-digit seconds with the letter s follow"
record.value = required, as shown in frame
5h32m02s
